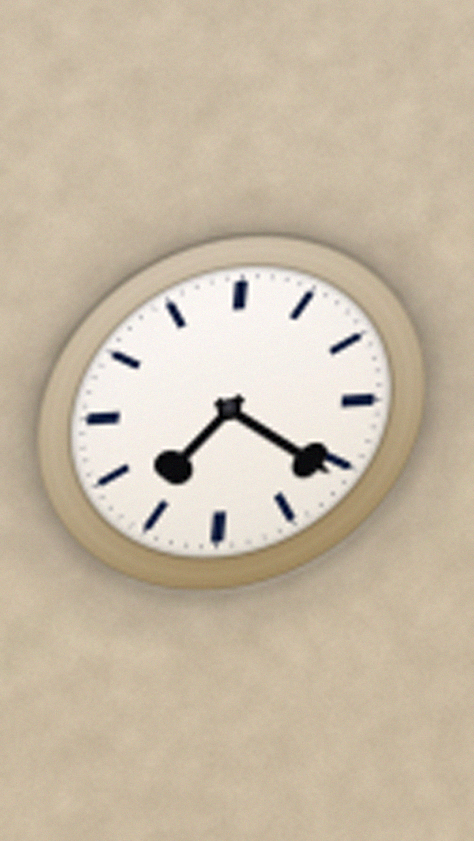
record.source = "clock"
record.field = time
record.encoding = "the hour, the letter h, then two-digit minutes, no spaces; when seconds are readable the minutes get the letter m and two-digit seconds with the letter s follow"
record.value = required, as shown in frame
7h21
